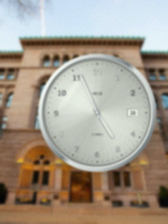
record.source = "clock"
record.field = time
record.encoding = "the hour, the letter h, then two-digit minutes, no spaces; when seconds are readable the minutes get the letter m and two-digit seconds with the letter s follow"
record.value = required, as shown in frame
4h56
